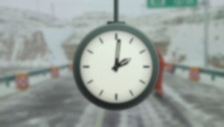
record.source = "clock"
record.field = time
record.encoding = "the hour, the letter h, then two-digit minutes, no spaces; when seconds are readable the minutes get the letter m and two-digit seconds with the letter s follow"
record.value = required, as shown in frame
2h01
